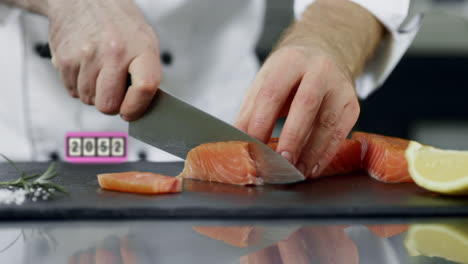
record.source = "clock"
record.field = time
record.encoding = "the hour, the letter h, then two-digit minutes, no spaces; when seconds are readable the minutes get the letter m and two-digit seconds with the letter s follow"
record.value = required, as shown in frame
20h52
